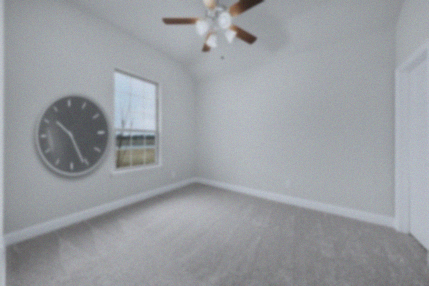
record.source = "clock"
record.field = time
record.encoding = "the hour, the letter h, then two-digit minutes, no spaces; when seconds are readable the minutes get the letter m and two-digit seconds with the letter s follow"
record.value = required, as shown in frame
10h26
